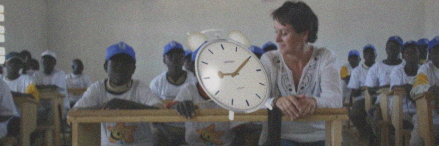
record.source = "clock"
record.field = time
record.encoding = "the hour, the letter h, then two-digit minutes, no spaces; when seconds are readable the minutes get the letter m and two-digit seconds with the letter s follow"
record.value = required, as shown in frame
9h10
